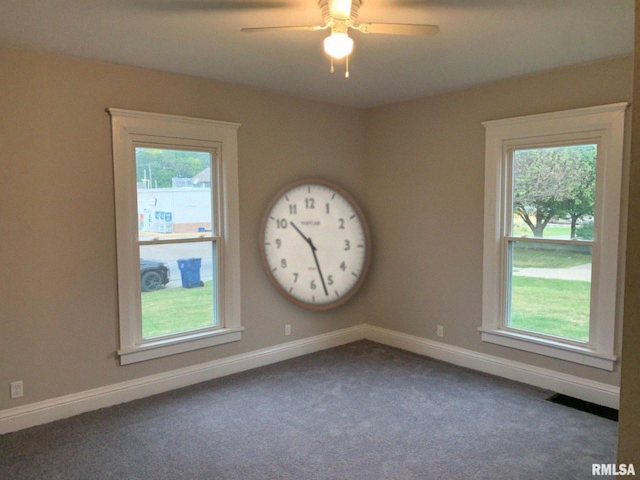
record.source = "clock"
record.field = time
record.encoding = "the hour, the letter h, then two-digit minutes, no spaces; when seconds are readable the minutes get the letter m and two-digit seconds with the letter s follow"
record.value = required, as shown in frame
10h27
